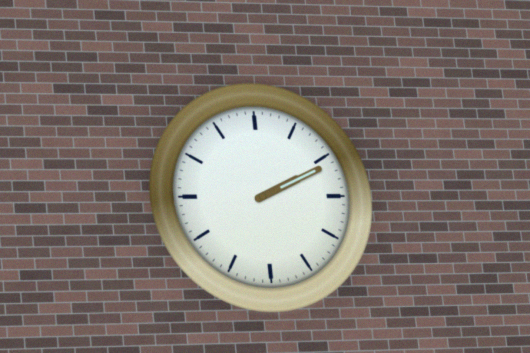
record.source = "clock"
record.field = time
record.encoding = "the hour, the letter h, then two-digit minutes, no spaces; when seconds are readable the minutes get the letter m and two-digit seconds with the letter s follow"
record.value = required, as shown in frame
2h11
